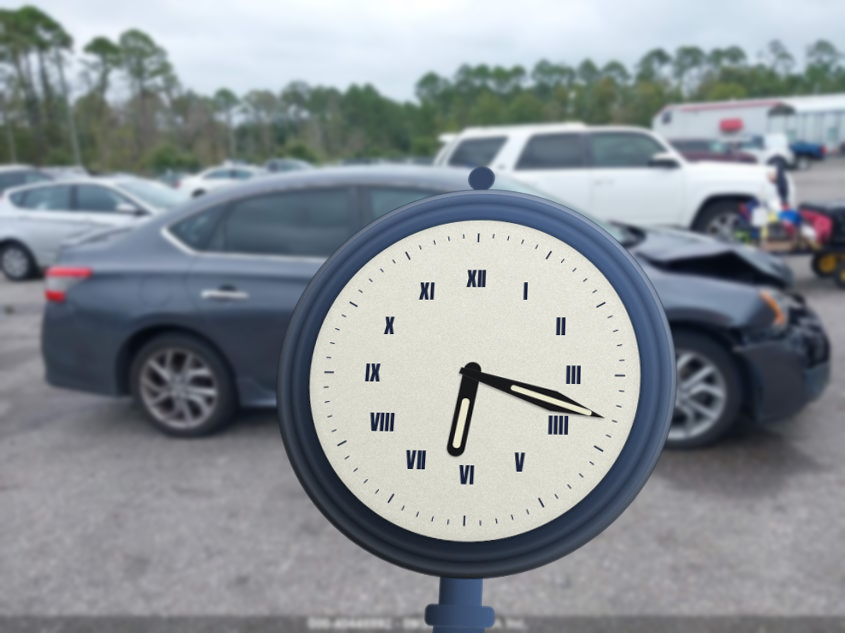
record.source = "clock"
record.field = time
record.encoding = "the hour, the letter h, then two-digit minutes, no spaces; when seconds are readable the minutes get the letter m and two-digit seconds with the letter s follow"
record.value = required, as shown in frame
6h18
